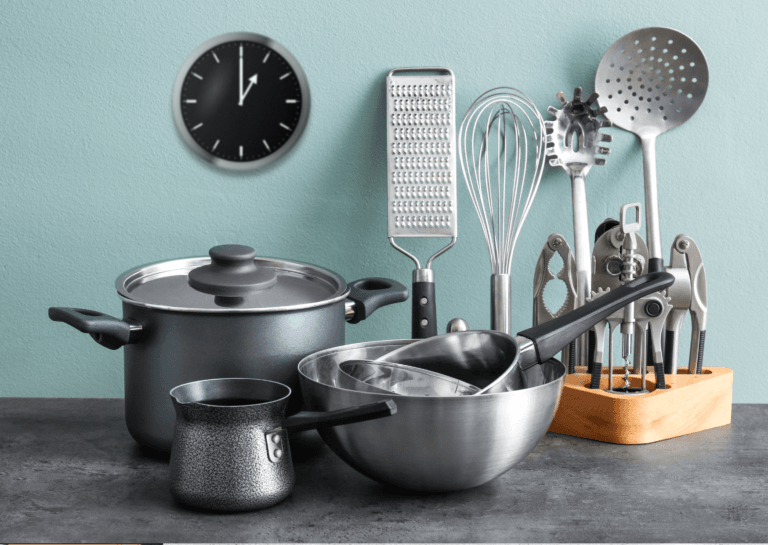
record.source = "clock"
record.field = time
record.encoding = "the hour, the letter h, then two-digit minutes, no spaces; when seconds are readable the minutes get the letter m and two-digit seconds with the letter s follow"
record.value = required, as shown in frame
1h00
